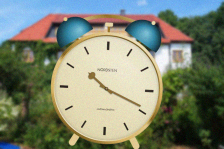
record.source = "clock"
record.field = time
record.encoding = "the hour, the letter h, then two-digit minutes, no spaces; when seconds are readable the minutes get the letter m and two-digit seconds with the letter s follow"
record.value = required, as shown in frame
10h19
